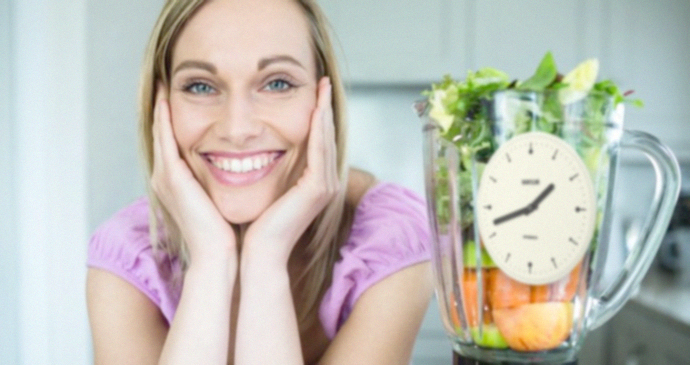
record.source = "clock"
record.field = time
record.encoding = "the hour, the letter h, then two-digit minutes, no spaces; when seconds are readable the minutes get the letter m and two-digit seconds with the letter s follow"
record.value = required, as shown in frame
1h42
